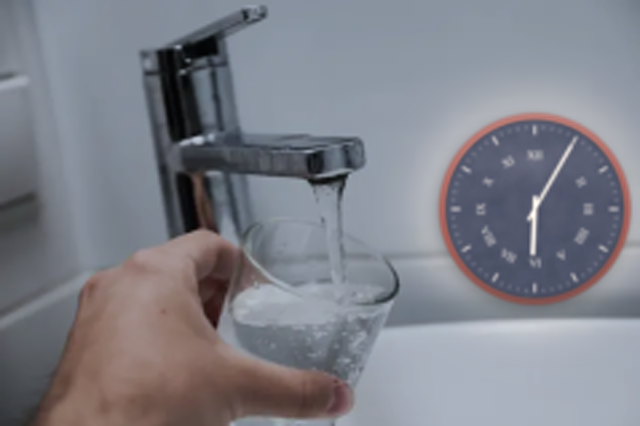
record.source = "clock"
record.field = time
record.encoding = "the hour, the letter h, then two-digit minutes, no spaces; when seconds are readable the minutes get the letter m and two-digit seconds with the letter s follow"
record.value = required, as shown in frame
6h05
